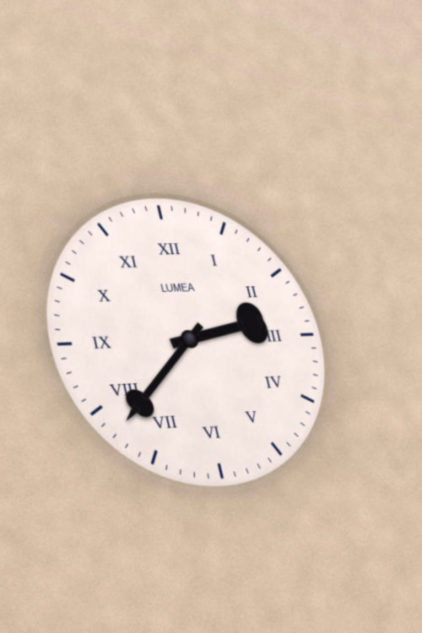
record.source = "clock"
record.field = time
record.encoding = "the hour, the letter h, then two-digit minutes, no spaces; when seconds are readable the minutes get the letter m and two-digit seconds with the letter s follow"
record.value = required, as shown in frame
2h38
